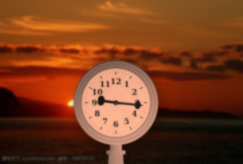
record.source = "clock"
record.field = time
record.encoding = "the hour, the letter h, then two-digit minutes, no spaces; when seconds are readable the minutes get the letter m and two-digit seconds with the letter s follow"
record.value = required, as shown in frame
9h16
